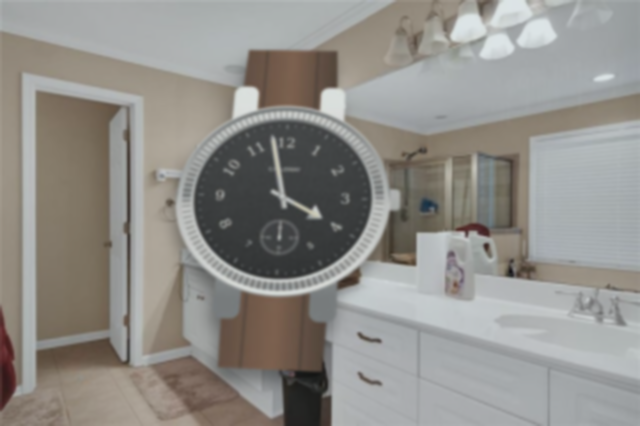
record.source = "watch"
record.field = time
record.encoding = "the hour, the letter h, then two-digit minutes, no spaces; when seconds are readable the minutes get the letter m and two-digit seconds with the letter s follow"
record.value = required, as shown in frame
3h58
